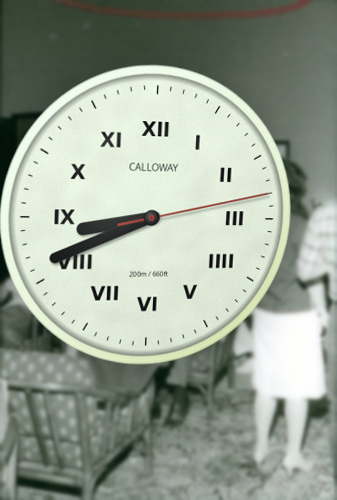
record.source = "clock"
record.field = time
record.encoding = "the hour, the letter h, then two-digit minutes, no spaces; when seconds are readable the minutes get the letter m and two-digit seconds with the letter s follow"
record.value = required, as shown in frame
8h41m13s
